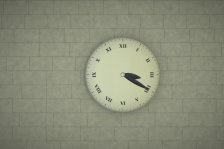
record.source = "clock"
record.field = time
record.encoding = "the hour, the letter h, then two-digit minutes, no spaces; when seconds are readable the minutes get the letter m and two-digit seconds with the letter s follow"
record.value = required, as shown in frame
3h20
